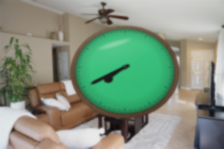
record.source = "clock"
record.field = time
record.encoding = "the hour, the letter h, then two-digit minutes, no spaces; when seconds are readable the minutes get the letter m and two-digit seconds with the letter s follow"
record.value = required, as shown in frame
7h40
